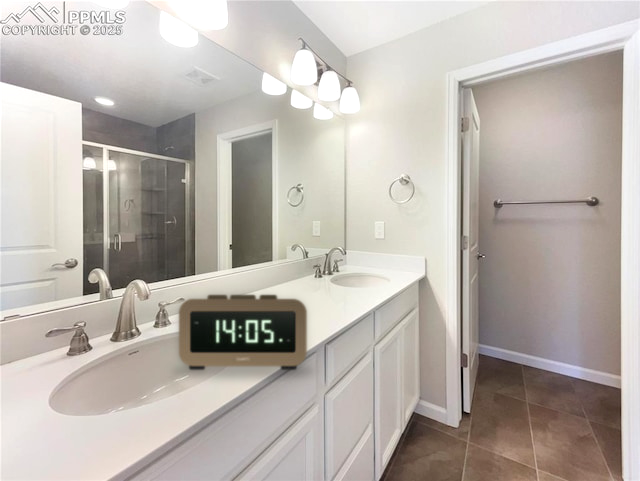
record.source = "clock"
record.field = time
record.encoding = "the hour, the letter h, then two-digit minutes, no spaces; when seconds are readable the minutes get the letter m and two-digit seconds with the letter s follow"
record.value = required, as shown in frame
14h05
